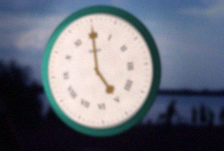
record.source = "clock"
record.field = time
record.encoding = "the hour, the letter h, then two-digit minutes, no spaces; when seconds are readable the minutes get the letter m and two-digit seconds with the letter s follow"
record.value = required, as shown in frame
5h00
